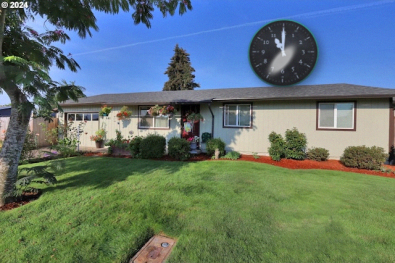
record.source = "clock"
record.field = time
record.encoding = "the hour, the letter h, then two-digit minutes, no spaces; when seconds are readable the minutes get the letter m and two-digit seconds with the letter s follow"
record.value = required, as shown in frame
11h00
